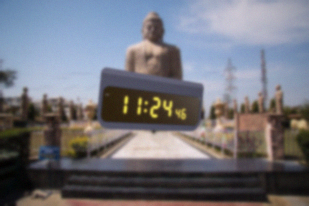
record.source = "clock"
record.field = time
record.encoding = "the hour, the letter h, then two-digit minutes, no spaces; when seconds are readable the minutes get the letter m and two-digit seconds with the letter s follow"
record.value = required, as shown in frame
11h24
